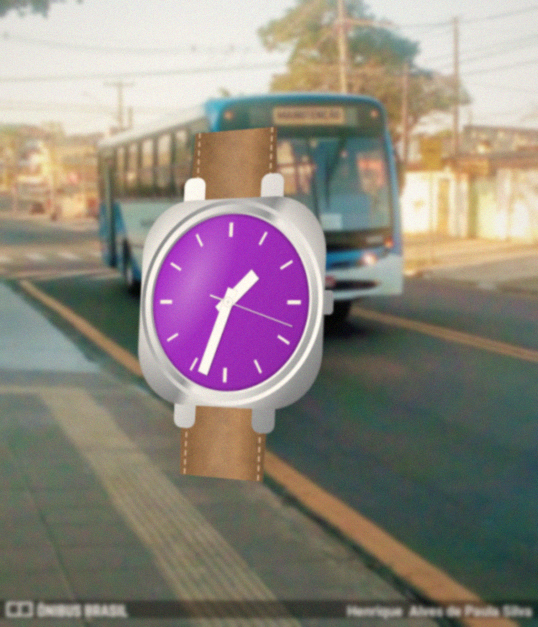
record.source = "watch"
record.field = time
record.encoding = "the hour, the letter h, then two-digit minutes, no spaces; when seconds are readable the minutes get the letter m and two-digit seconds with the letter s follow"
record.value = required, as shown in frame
1h33m18s
